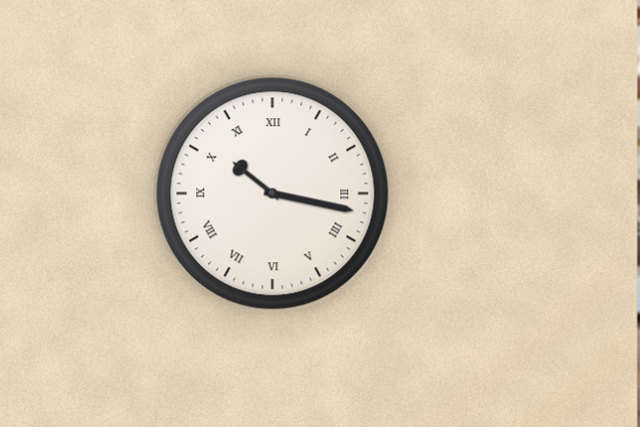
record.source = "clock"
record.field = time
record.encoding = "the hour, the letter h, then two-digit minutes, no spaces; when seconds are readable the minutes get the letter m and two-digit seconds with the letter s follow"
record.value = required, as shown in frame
10h17
